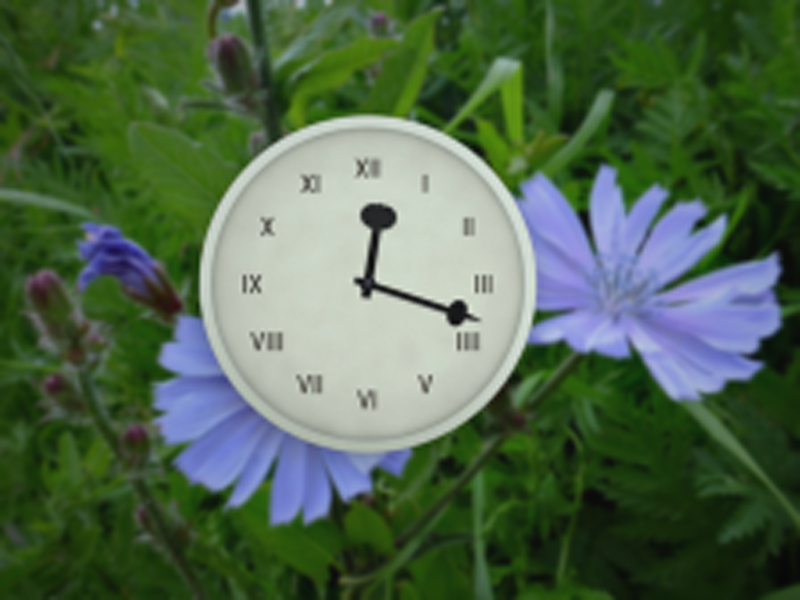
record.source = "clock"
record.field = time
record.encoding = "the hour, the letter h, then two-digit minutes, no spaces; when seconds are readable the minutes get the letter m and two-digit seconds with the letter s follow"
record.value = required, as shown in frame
12h18
